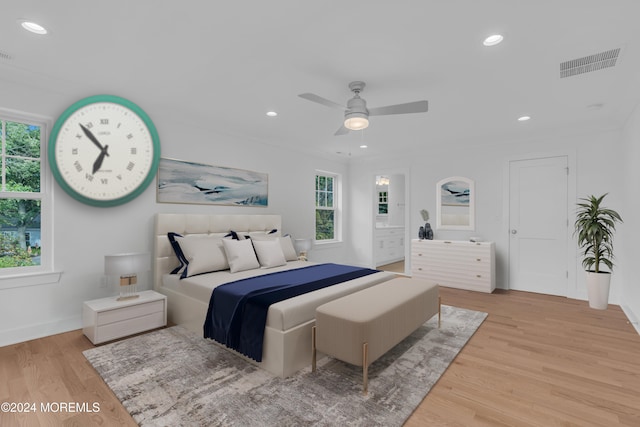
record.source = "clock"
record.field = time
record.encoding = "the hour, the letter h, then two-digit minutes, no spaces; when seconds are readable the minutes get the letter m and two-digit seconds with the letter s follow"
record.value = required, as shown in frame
6h53
